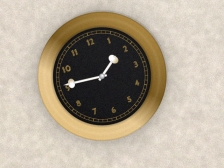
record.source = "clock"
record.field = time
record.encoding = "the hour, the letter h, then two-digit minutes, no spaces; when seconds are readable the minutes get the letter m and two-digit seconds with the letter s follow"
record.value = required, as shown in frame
1h46
